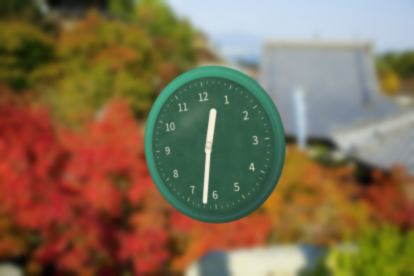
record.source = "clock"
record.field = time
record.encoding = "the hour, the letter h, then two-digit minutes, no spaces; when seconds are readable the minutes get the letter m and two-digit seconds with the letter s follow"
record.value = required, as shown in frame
12h32
